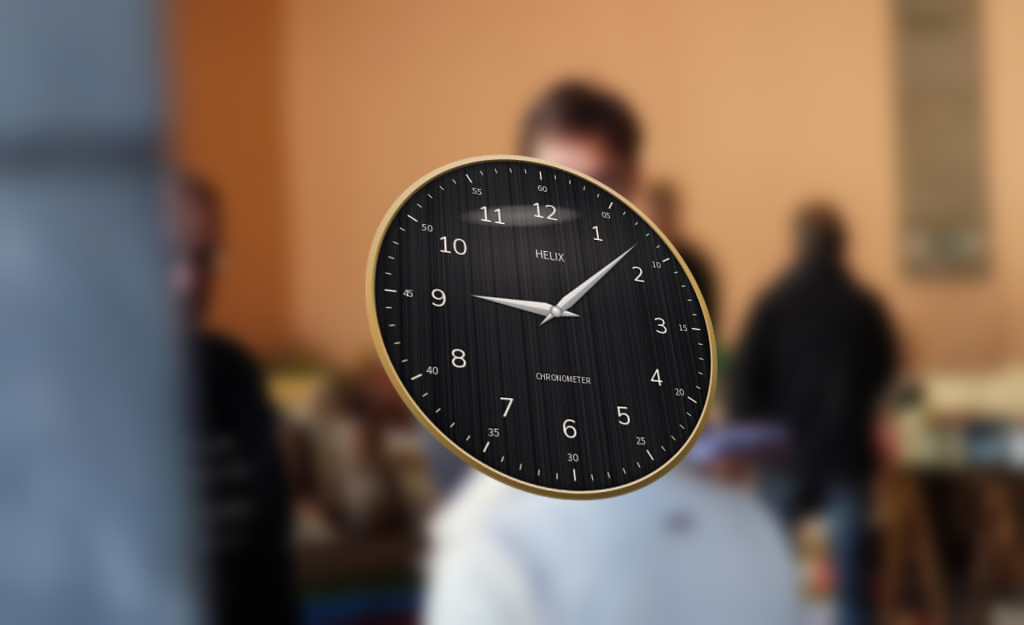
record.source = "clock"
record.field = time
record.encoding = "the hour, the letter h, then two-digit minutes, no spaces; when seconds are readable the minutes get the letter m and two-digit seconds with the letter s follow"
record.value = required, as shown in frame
9h08
